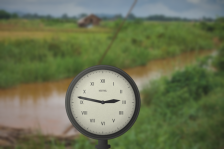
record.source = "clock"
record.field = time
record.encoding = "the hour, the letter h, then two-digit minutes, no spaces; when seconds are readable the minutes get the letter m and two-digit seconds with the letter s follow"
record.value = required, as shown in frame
2h47
